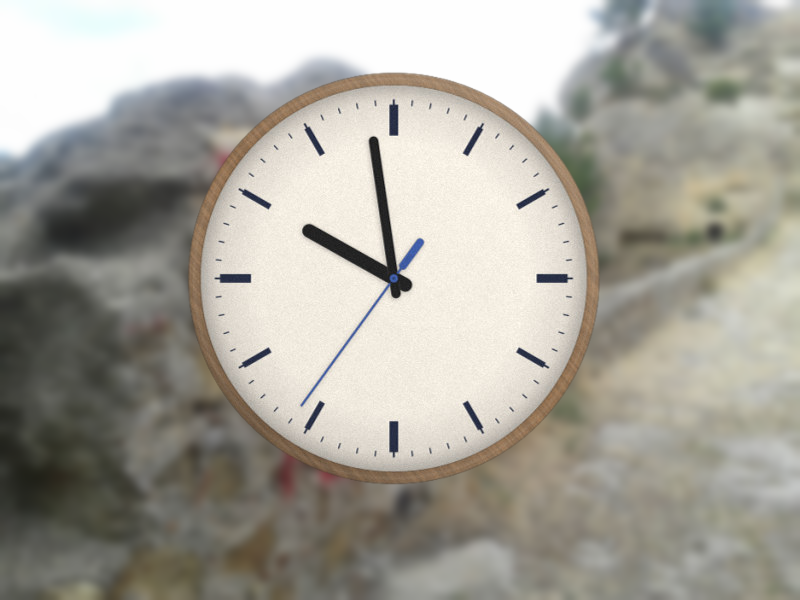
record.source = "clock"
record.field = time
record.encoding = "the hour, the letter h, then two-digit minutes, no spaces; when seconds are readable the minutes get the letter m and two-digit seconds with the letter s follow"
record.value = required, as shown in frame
9h58m36s
